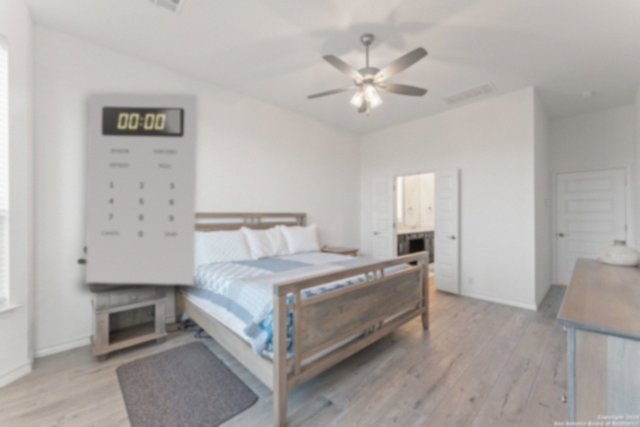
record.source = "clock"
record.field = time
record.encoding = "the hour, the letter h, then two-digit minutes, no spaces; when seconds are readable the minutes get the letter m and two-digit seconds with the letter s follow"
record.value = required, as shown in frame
0h00
